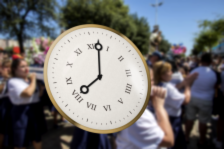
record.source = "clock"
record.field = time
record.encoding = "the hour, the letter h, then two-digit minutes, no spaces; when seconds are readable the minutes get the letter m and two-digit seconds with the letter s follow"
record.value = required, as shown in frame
8h02
